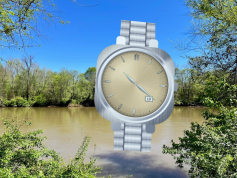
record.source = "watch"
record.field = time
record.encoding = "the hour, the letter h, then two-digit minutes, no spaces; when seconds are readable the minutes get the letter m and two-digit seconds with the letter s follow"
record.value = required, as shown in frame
10h21
